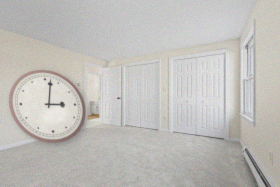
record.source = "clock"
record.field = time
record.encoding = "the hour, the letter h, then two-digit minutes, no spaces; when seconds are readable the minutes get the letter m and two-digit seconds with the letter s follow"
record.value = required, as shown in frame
3h02
